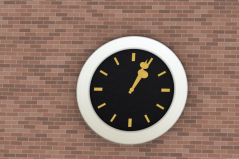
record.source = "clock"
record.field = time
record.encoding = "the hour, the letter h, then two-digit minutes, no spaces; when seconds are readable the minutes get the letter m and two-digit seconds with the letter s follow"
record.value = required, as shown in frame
1h04
